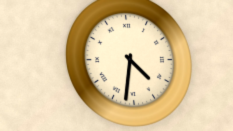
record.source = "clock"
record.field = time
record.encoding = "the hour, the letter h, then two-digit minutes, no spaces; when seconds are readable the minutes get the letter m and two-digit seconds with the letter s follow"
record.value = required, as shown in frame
4h32
